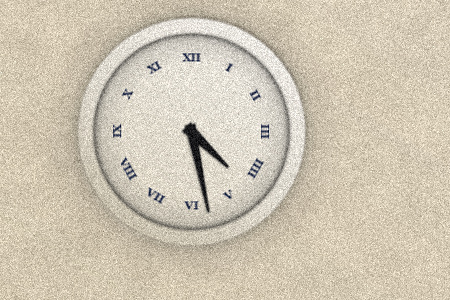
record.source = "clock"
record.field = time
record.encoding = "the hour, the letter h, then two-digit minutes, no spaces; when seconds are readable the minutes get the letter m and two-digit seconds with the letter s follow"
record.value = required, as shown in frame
4h28
